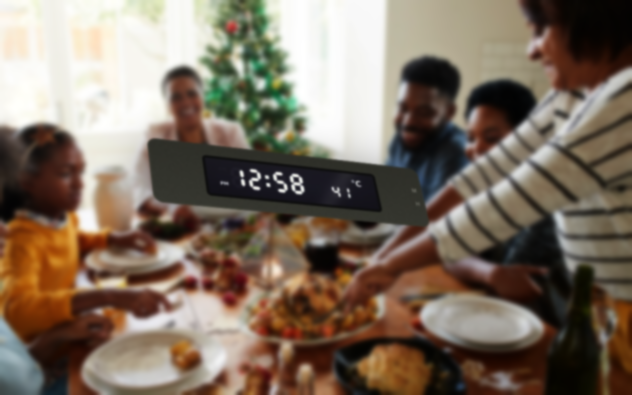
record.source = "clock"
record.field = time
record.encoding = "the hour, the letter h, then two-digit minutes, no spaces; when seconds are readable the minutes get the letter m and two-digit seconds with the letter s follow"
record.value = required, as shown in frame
12h58
